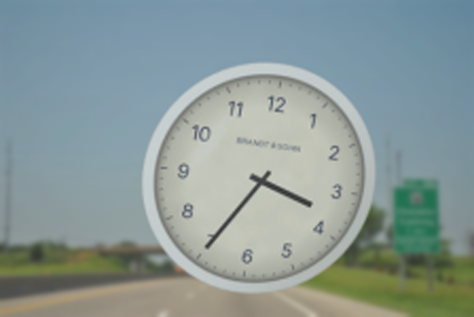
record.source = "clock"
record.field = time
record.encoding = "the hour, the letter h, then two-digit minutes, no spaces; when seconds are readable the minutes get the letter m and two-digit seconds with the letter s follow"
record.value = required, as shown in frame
3h35
